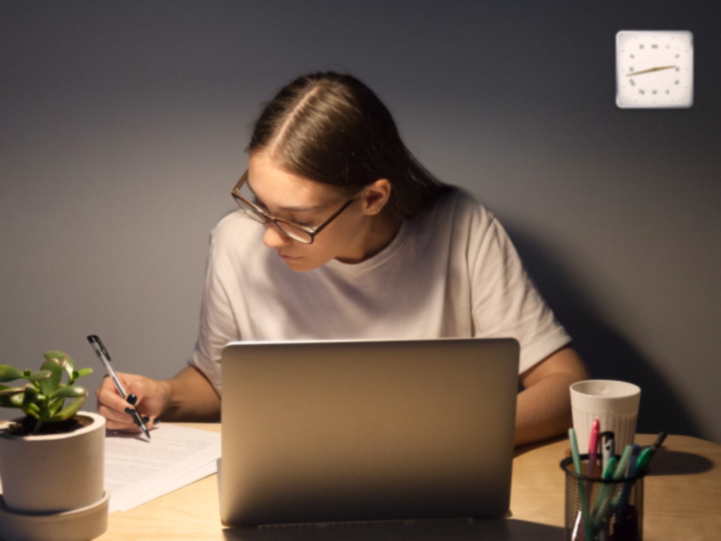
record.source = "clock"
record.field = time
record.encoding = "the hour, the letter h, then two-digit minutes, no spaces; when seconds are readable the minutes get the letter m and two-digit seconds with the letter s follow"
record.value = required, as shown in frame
2h43
